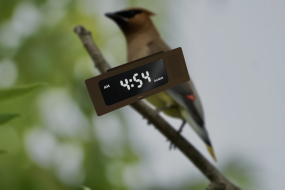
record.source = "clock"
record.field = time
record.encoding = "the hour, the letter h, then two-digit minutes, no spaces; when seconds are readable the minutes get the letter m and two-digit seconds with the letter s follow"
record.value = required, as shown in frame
4h54
